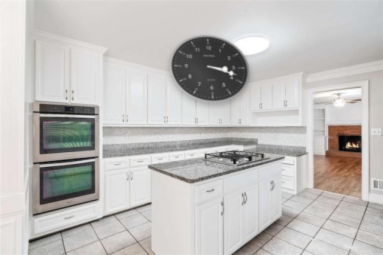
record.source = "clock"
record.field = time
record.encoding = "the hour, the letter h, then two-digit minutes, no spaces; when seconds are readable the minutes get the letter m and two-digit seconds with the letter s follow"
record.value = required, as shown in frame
3h18
